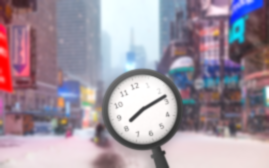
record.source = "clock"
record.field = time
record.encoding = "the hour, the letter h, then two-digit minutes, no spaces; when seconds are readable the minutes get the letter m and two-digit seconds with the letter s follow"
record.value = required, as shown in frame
8h13
